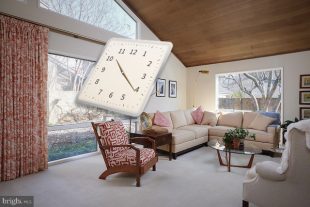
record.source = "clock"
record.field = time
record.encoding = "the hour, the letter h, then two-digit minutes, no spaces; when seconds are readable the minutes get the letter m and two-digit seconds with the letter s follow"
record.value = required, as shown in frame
10h21
